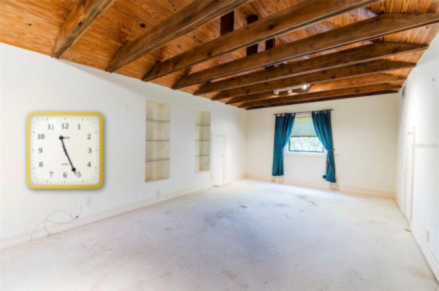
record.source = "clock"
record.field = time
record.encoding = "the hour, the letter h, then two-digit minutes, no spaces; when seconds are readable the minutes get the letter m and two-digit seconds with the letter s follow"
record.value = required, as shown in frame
11h26
